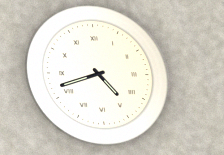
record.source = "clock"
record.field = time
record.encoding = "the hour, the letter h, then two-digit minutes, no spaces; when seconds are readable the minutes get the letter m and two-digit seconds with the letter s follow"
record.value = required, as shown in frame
4h42
